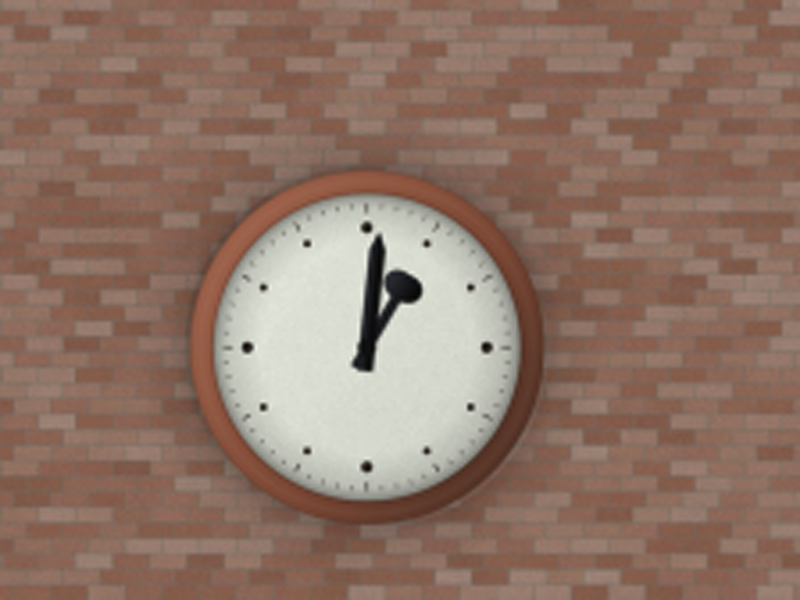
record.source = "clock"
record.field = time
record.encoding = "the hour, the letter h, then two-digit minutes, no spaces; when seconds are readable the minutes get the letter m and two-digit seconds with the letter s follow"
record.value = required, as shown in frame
1h01
